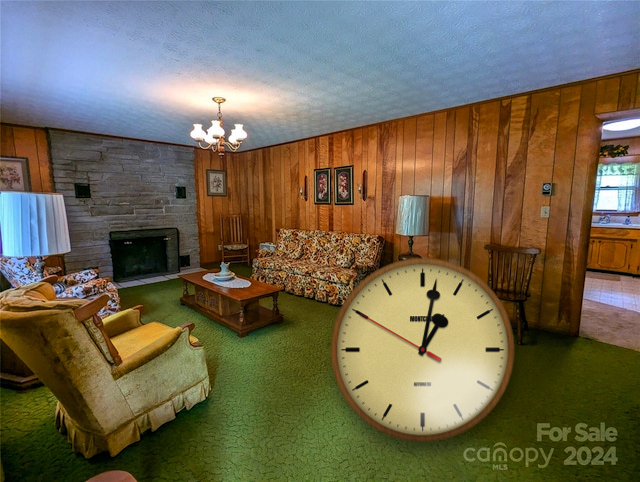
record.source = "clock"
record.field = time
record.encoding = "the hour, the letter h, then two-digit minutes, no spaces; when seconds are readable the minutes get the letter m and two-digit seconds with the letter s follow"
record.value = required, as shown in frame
1h01m50s
